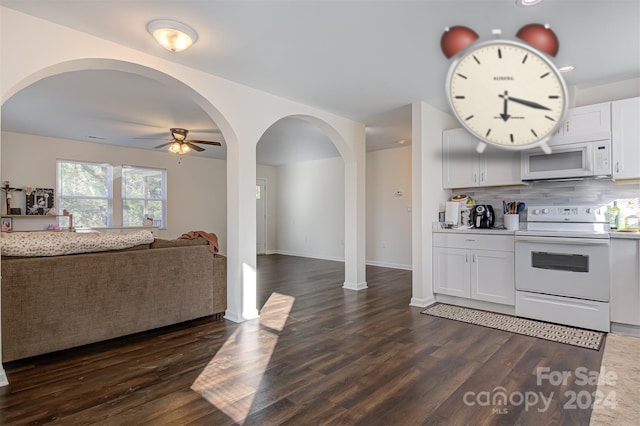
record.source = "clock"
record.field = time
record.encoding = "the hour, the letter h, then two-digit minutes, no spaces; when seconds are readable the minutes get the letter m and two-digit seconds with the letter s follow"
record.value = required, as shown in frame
6h18
